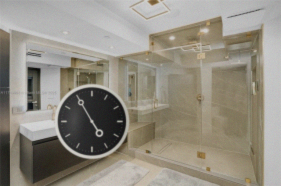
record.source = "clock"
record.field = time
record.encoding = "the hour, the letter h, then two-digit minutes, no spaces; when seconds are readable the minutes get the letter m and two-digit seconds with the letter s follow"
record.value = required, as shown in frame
4h55
